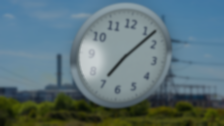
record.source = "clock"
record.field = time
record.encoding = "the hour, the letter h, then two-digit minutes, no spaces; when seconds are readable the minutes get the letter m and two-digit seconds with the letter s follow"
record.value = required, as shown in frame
7h07
